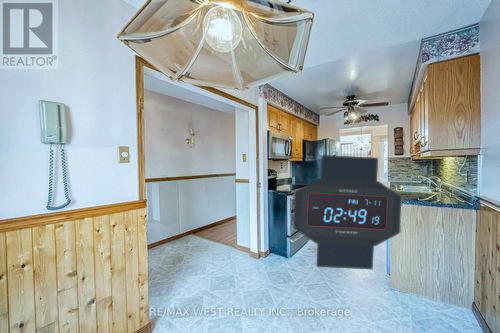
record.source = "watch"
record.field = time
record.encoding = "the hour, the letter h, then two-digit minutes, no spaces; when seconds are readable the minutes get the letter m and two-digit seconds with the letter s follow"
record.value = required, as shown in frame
2h49
